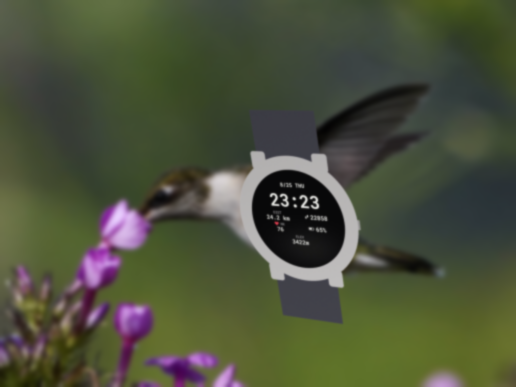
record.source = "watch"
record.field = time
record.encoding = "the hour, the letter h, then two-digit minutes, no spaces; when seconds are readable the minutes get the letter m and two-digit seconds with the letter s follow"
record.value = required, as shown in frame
23h23
